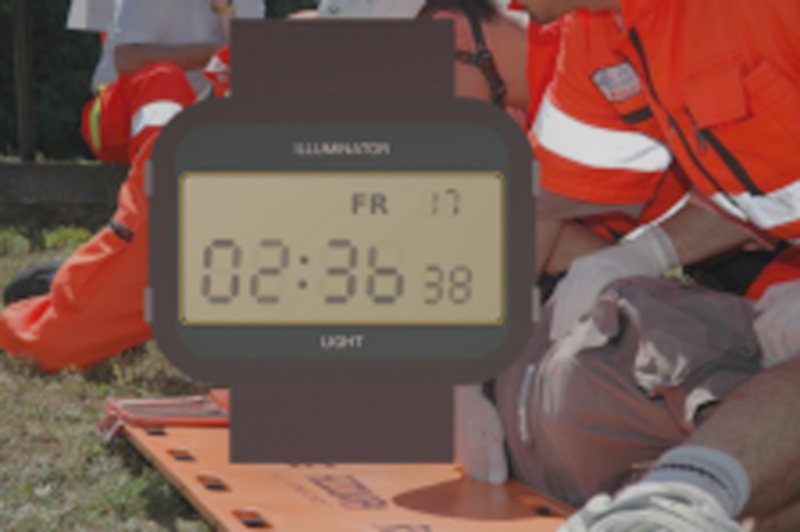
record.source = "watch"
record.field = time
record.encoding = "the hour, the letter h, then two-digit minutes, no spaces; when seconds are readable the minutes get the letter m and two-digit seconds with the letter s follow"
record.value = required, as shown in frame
2h36m38s
